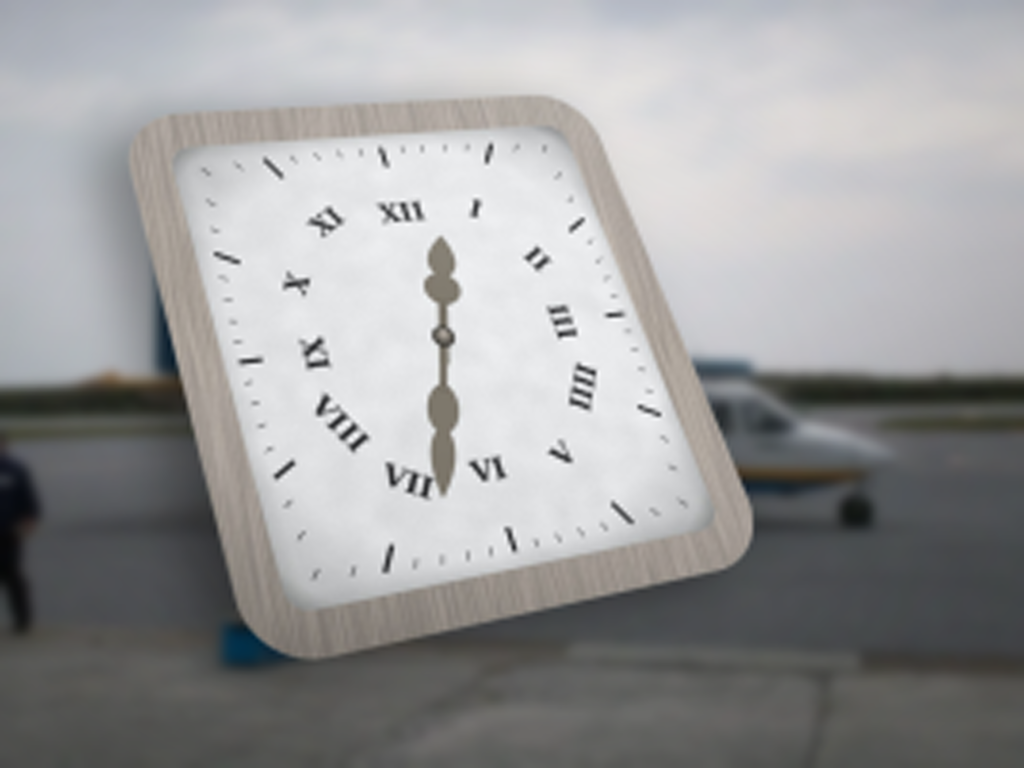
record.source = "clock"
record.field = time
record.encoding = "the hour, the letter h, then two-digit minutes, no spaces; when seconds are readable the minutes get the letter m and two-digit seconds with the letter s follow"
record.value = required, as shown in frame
12h33
